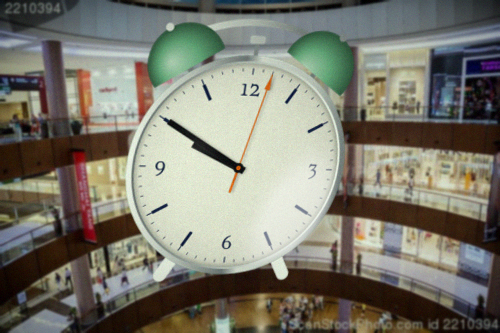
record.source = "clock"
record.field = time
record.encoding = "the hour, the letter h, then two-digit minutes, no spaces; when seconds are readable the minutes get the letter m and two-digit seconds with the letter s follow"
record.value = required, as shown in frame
9h50m02s
